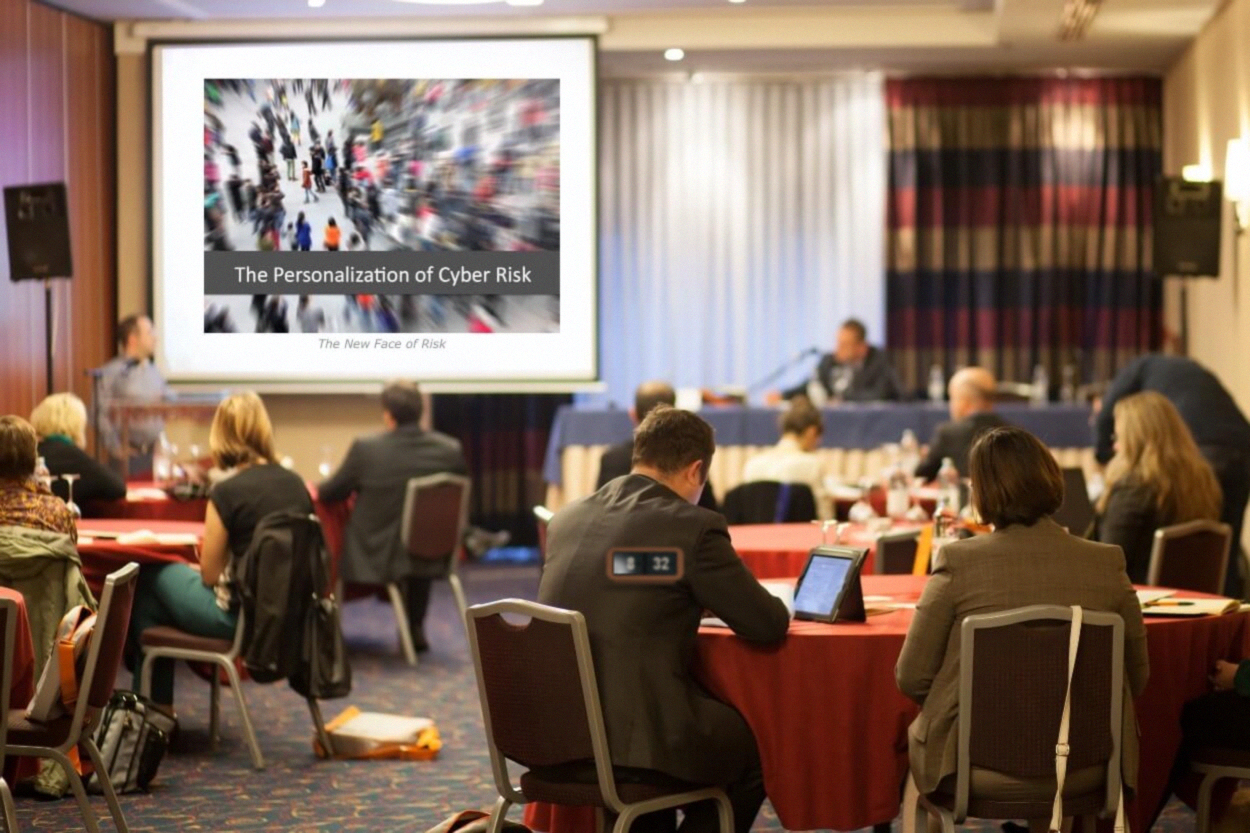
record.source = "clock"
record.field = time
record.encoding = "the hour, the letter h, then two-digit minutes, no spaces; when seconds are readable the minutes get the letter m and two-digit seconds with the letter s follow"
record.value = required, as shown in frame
8h32
